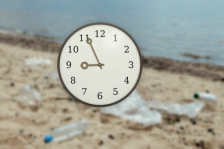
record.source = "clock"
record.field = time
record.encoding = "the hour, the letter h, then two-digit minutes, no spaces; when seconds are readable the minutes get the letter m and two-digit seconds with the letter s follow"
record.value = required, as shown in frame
8h56
